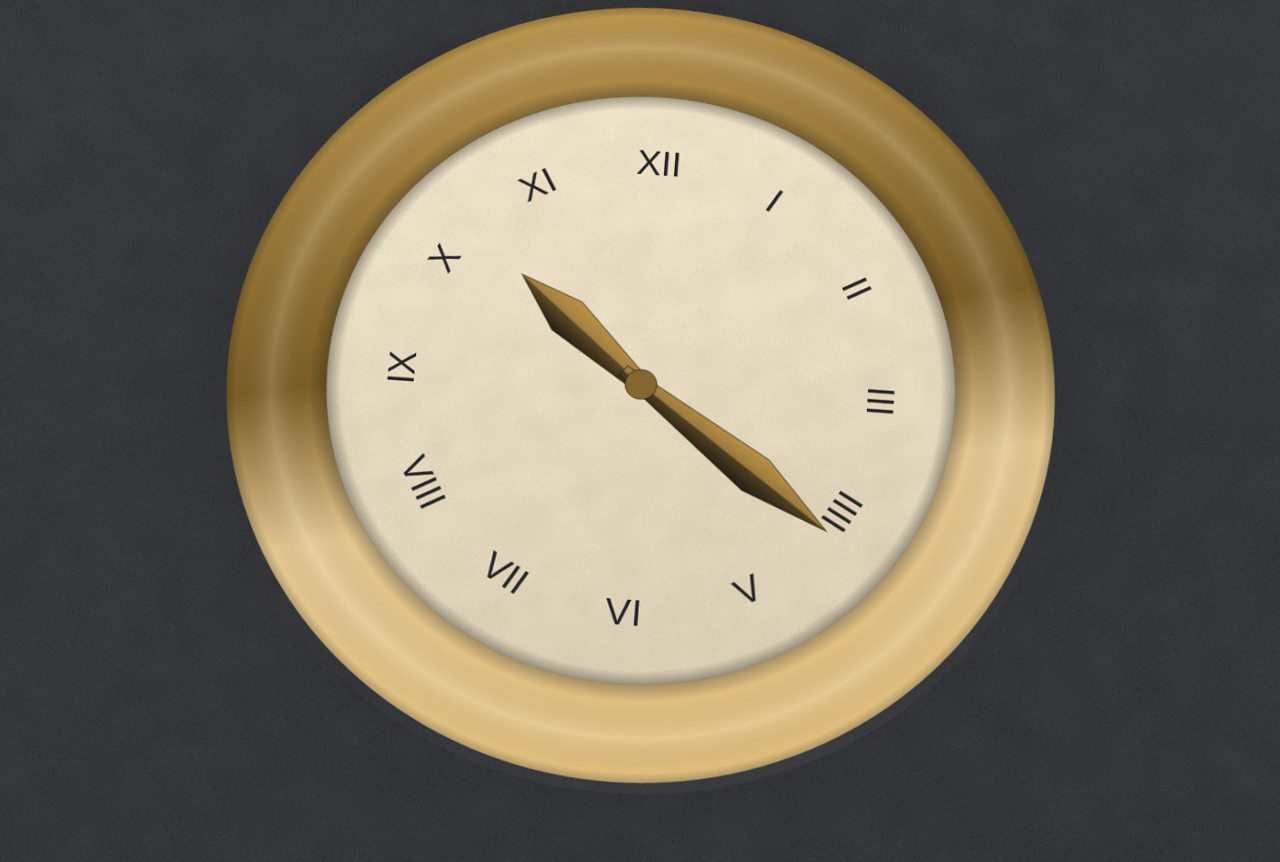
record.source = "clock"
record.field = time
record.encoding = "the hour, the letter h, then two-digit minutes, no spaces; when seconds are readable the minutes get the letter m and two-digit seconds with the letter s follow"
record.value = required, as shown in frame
10h21
